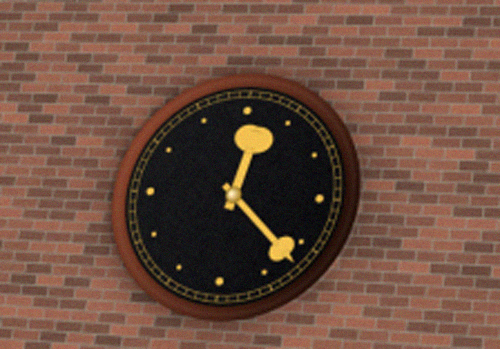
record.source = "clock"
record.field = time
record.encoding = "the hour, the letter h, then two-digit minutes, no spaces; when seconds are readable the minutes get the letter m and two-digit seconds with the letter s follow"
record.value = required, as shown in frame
12h22
